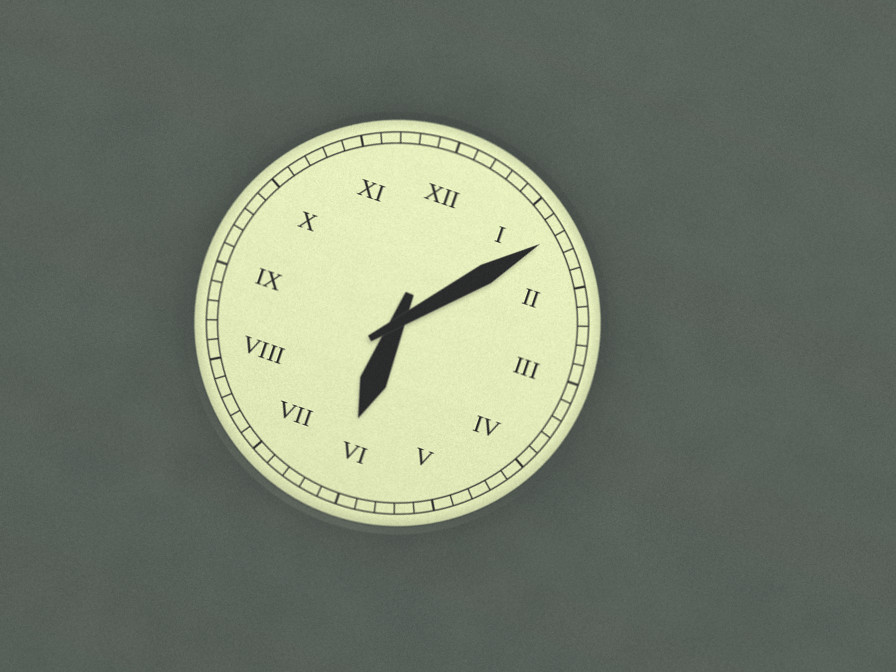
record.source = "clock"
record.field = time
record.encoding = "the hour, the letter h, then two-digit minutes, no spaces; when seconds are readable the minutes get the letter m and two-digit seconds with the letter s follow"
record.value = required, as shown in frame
6h07
